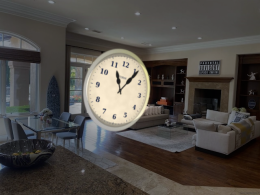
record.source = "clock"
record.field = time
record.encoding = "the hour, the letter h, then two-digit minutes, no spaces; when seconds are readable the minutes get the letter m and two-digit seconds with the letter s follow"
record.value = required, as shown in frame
11h06
